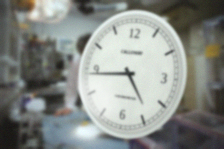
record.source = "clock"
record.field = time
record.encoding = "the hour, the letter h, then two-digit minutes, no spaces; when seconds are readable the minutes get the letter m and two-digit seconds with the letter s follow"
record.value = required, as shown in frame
4h44
